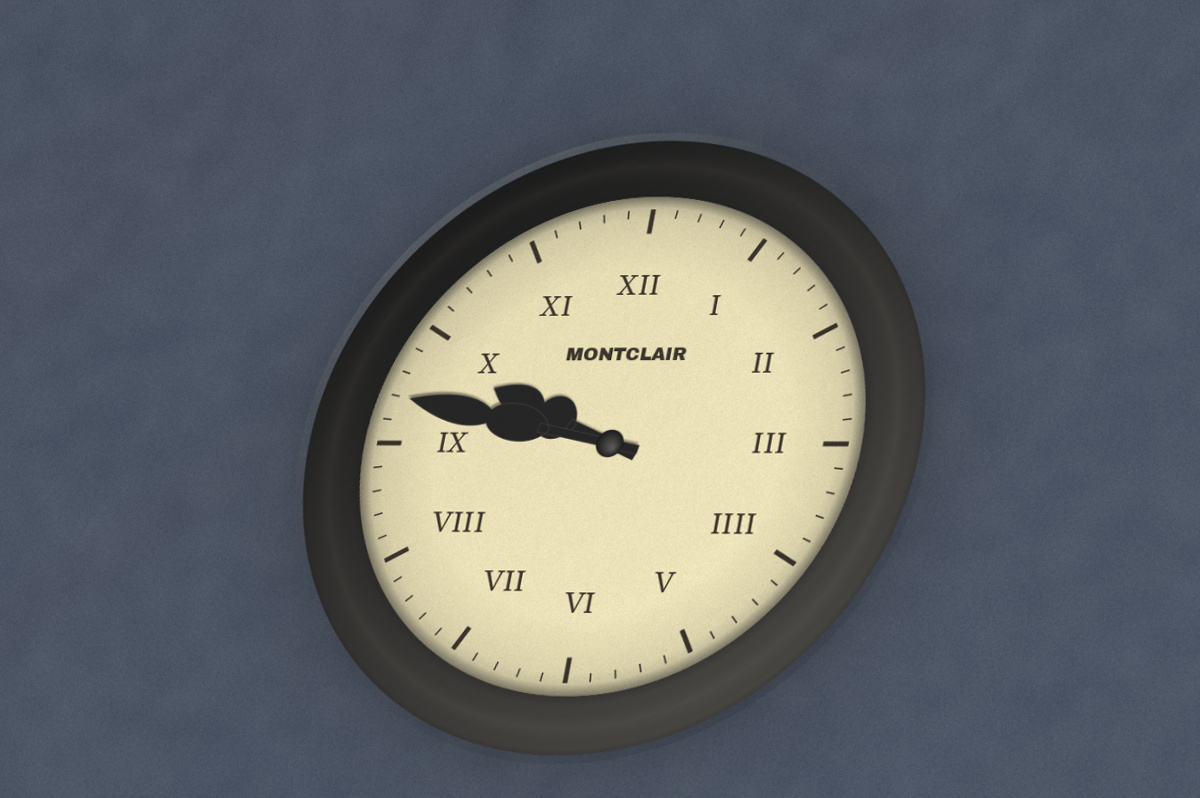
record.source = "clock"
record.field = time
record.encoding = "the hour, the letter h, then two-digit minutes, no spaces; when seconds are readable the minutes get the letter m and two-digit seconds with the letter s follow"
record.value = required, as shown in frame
9h47
